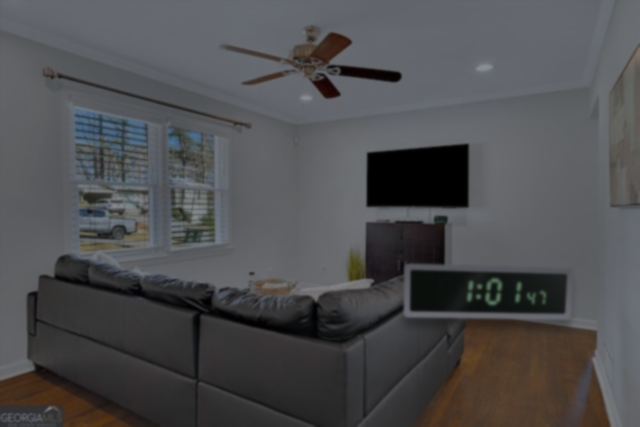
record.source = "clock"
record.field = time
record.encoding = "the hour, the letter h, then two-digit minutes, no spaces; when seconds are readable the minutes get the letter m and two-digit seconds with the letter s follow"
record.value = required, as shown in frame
1h01m47s
